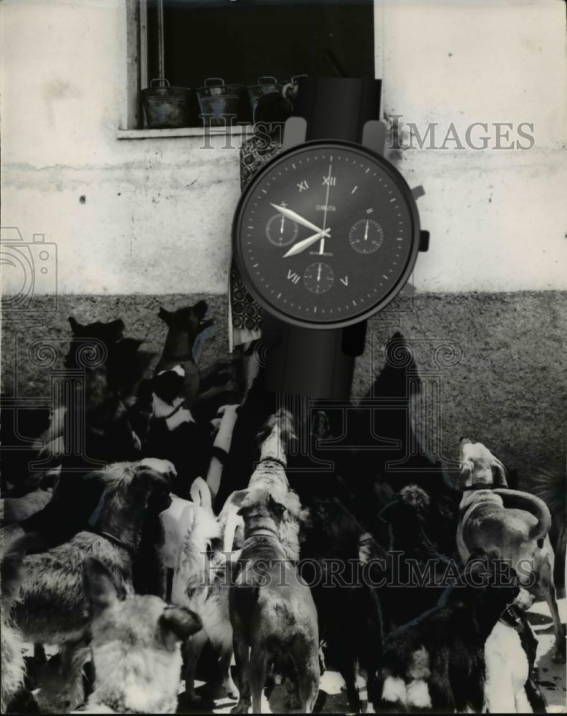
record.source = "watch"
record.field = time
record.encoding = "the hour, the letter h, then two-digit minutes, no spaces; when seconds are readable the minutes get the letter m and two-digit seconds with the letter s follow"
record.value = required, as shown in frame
7h49
